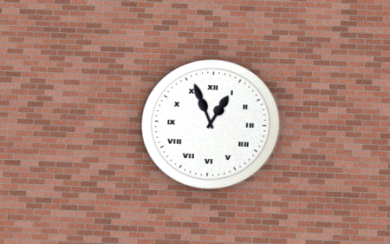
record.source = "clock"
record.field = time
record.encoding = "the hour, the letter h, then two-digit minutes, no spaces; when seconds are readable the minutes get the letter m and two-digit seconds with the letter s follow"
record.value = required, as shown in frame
12h56
